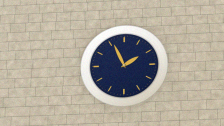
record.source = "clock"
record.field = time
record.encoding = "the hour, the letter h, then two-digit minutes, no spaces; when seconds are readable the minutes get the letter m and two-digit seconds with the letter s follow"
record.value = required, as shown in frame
1h56
